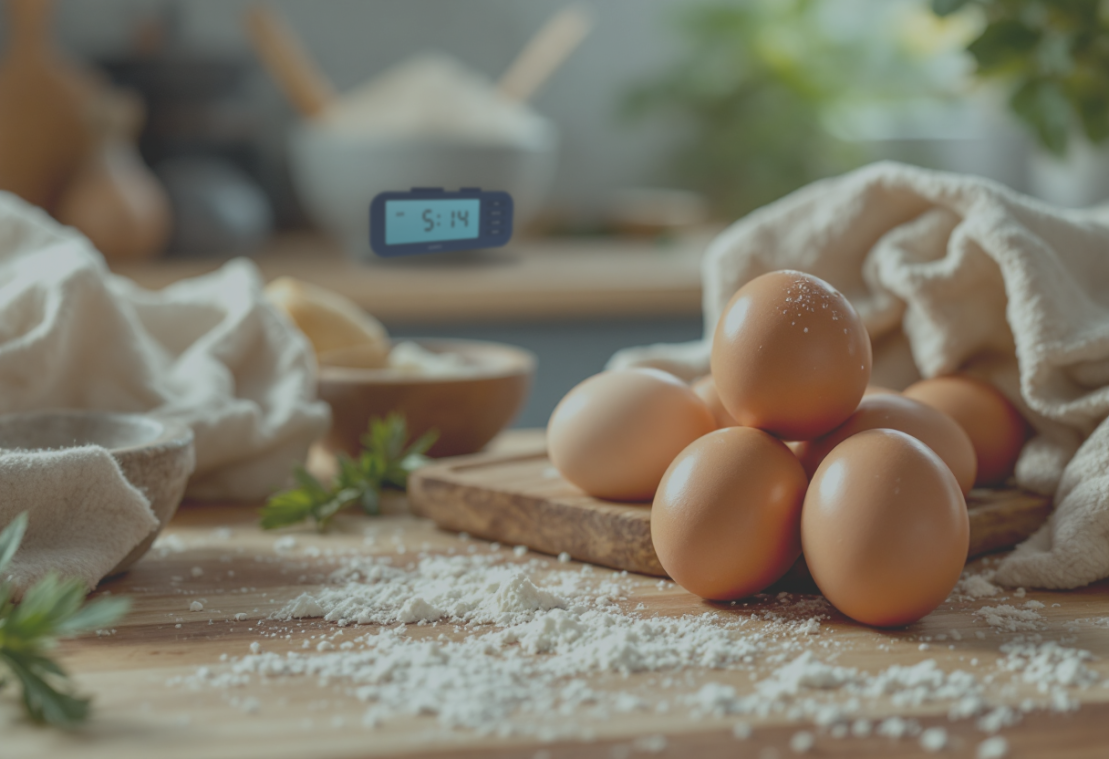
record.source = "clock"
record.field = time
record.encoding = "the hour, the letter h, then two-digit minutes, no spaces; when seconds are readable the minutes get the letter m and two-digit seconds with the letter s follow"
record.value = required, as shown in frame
5h14
